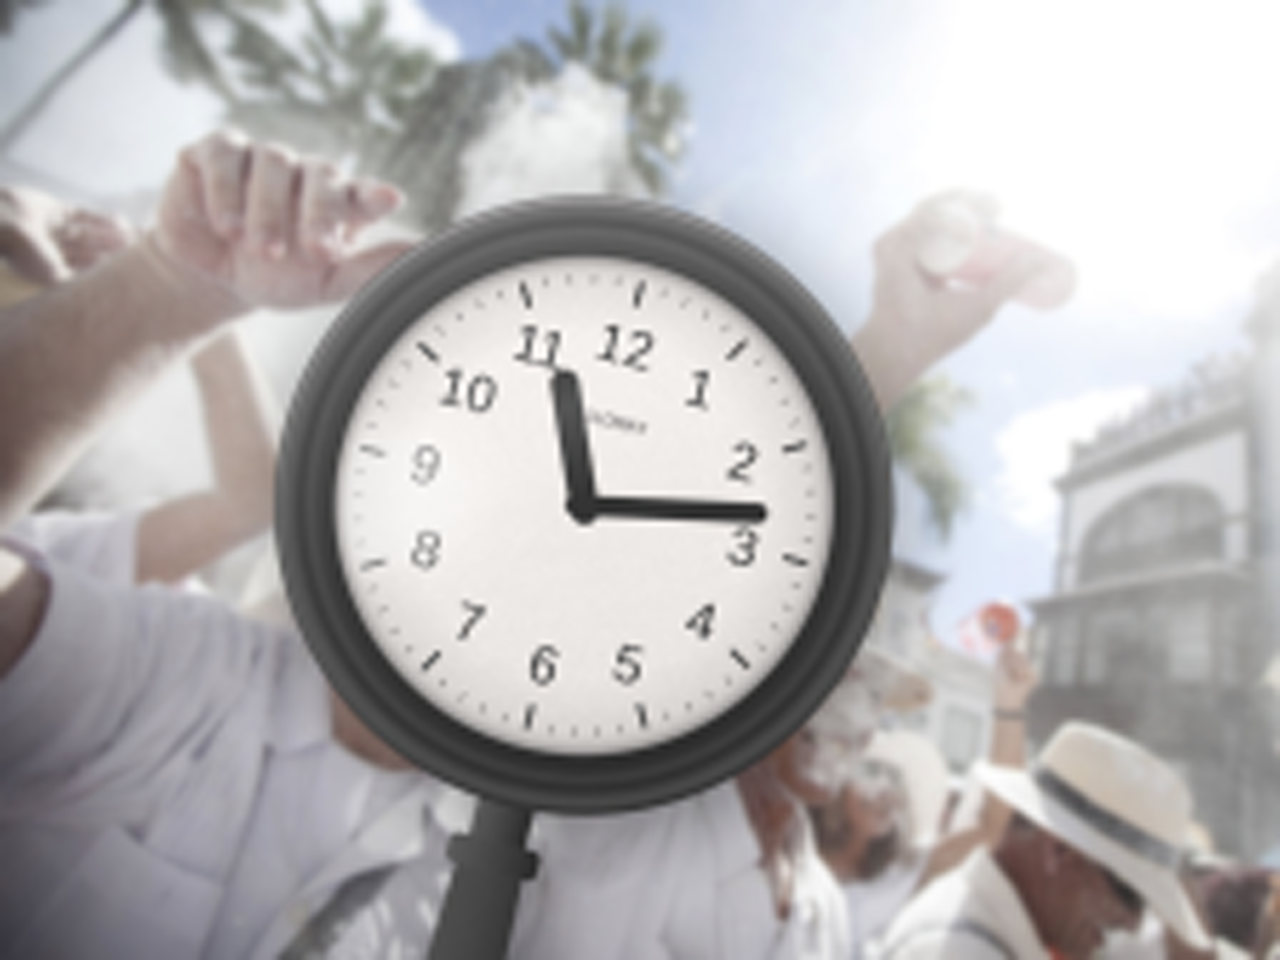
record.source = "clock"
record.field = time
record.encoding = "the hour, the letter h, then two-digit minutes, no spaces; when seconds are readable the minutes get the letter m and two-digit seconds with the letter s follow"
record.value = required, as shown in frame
11h13
